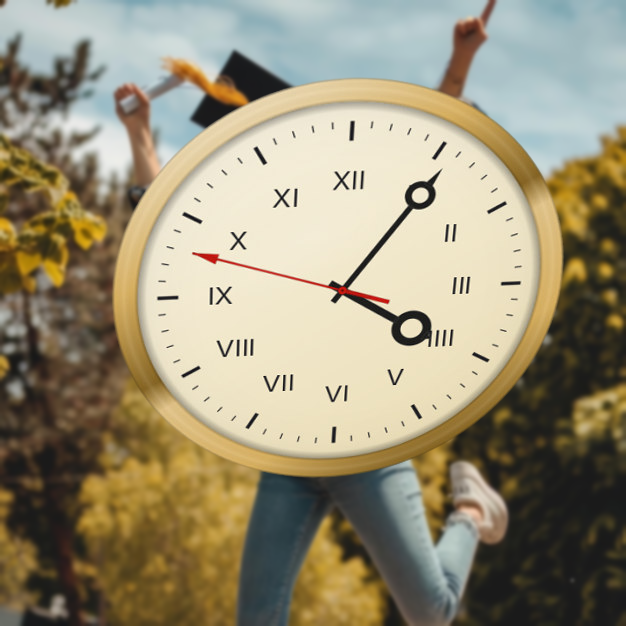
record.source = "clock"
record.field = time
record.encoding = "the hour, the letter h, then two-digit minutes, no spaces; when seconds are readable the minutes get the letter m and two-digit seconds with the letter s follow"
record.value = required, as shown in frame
4h05m48s
